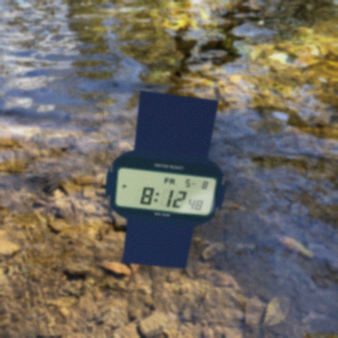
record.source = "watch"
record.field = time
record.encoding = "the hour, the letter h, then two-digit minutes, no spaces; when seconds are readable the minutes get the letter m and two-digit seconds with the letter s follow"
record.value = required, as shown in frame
8h12
